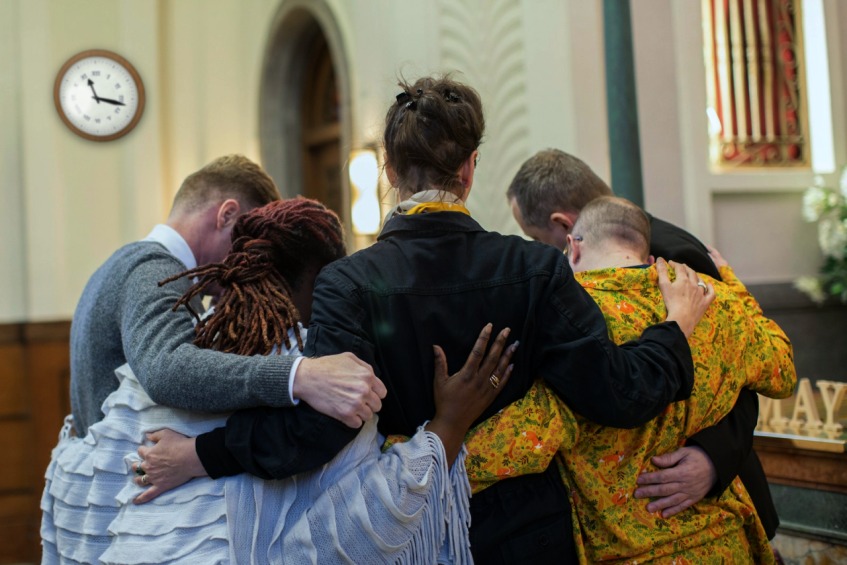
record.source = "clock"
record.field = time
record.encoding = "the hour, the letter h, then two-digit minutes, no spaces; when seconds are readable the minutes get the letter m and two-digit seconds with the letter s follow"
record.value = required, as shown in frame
11h17
